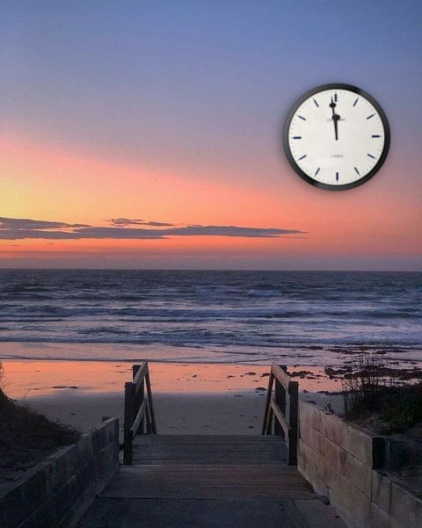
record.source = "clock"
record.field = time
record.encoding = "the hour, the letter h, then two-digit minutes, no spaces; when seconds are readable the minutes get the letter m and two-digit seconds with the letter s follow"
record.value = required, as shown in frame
11h59
